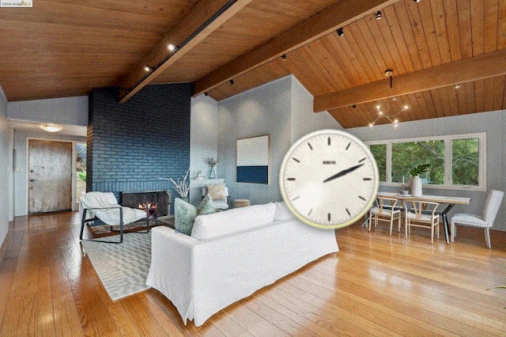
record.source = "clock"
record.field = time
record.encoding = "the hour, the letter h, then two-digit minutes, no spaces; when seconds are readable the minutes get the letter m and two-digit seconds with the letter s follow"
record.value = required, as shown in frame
2h11
